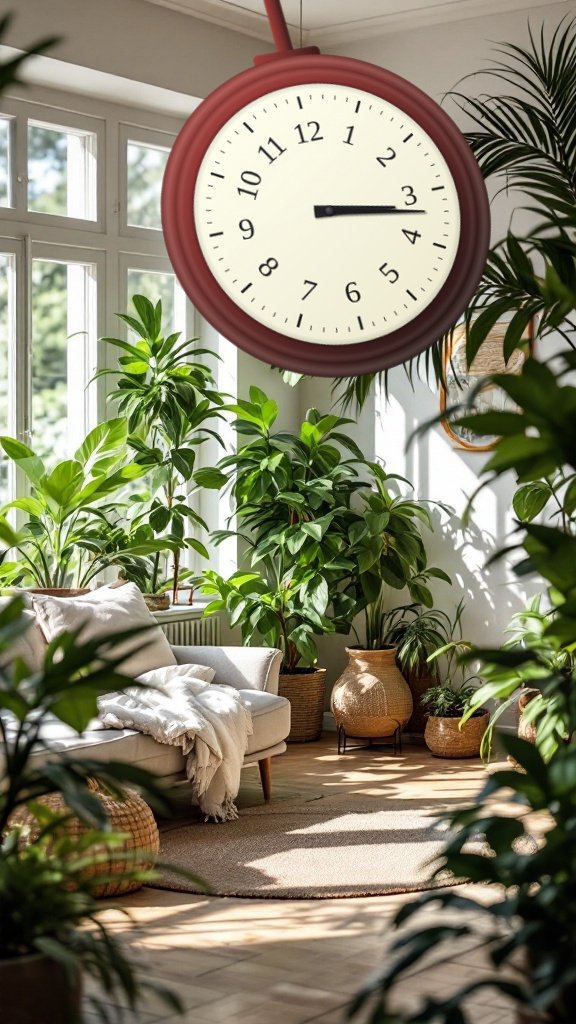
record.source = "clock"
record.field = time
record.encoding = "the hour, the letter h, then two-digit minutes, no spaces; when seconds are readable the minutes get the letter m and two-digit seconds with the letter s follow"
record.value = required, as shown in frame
3h17
